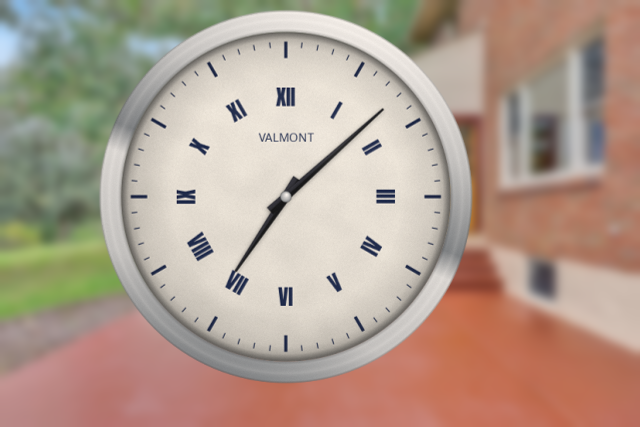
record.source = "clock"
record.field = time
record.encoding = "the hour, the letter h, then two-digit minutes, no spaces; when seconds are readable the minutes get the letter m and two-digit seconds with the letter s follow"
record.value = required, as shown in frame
7h08
